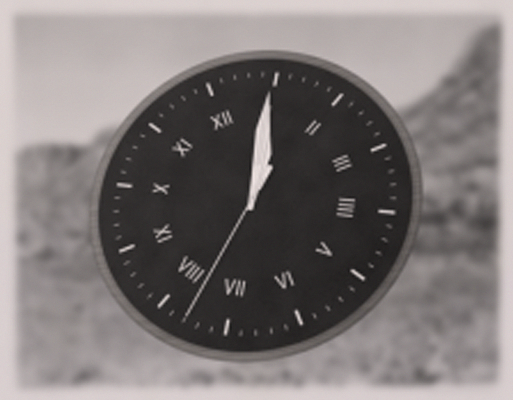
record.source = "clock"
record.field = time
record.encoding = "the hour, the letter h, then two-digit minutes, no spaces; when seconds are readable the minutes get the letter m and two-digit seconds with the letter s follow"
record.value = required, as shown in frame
1h04m38s
